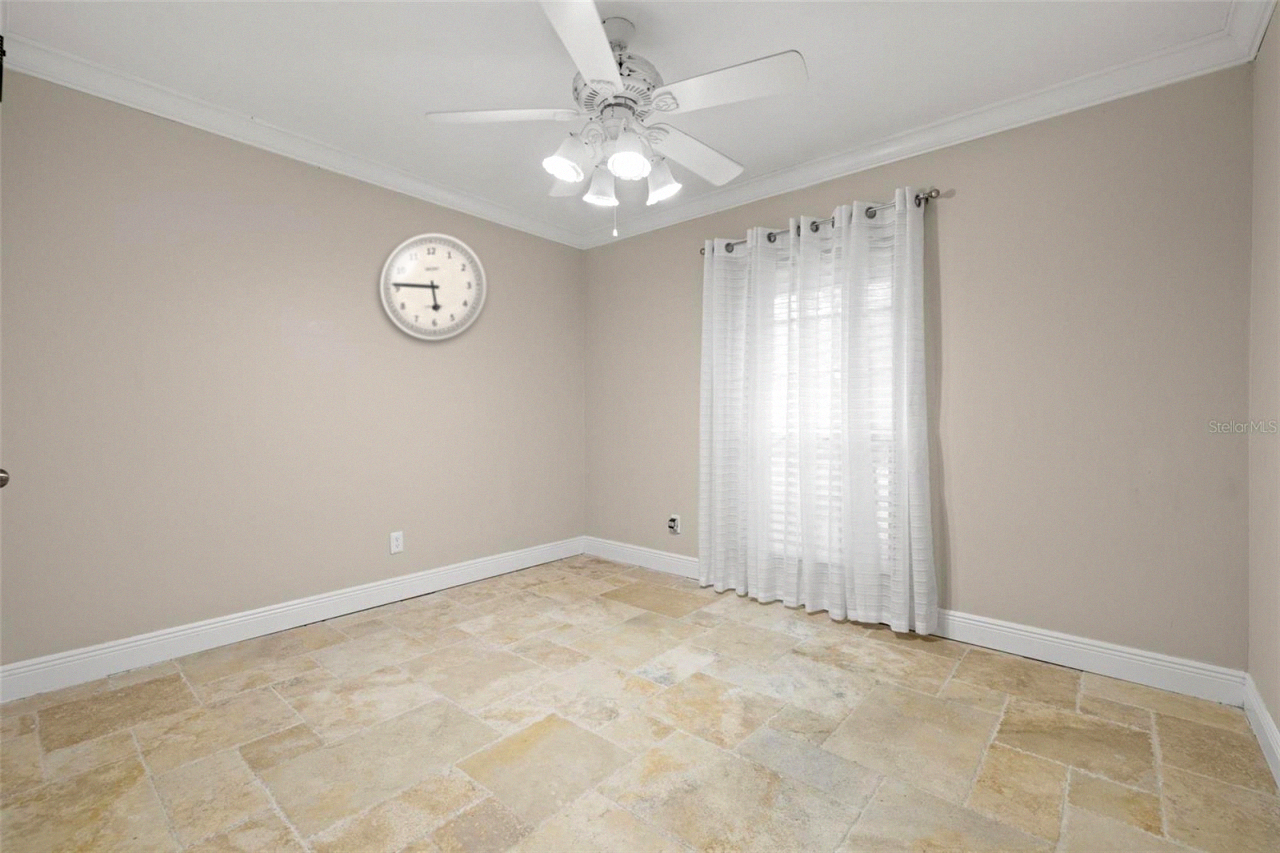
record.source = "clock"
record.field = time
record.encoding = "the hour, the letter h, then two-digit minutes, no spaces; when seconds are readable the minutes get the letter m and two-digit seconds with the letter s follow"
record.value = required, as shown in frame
5h46
